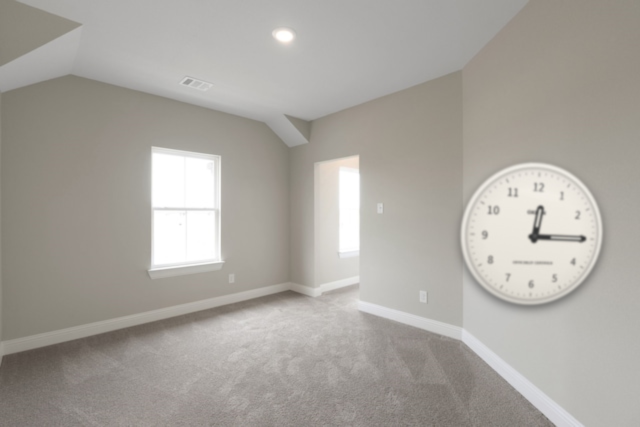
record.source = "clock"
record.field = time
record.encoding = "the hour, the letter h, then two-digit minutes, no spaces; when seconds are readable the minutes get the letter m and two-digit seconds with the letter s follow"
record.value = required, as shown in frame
12h15
